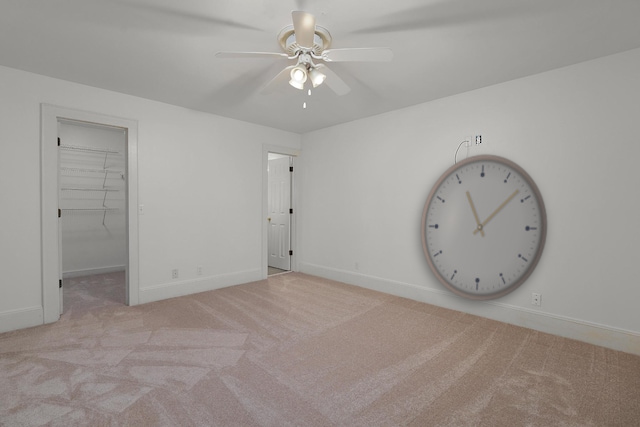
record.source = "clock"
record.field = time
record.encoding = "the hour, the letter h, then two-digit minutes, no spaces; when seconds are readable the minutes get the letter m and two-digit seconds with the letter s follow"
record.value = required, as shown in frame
11h08
